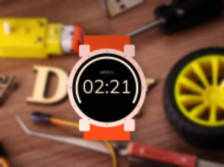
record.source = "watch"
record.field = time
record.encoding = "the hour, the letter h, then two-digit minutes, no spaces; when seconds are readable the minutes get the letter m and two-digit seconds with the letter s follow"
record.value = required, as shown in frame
2h21
